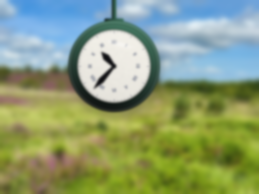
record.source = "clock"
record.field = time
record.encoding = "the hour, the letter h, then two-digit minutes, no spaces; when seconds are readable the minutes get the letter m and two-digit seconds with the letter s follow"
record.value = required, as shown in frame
10h37
